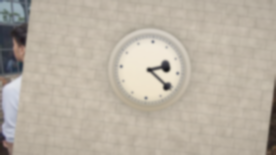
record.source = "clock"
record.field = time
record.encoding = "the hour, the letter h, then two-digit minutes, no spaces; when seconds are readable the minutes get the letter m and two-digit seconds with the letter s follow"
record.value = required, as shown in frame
2h21
